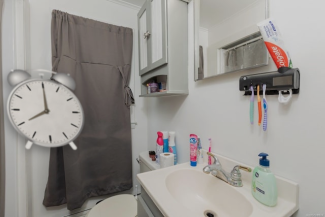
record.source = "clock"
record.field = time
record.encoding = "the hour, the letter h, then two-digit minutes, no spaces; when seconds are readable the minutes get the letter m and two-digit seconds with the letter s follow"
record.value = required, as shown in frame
8h00
